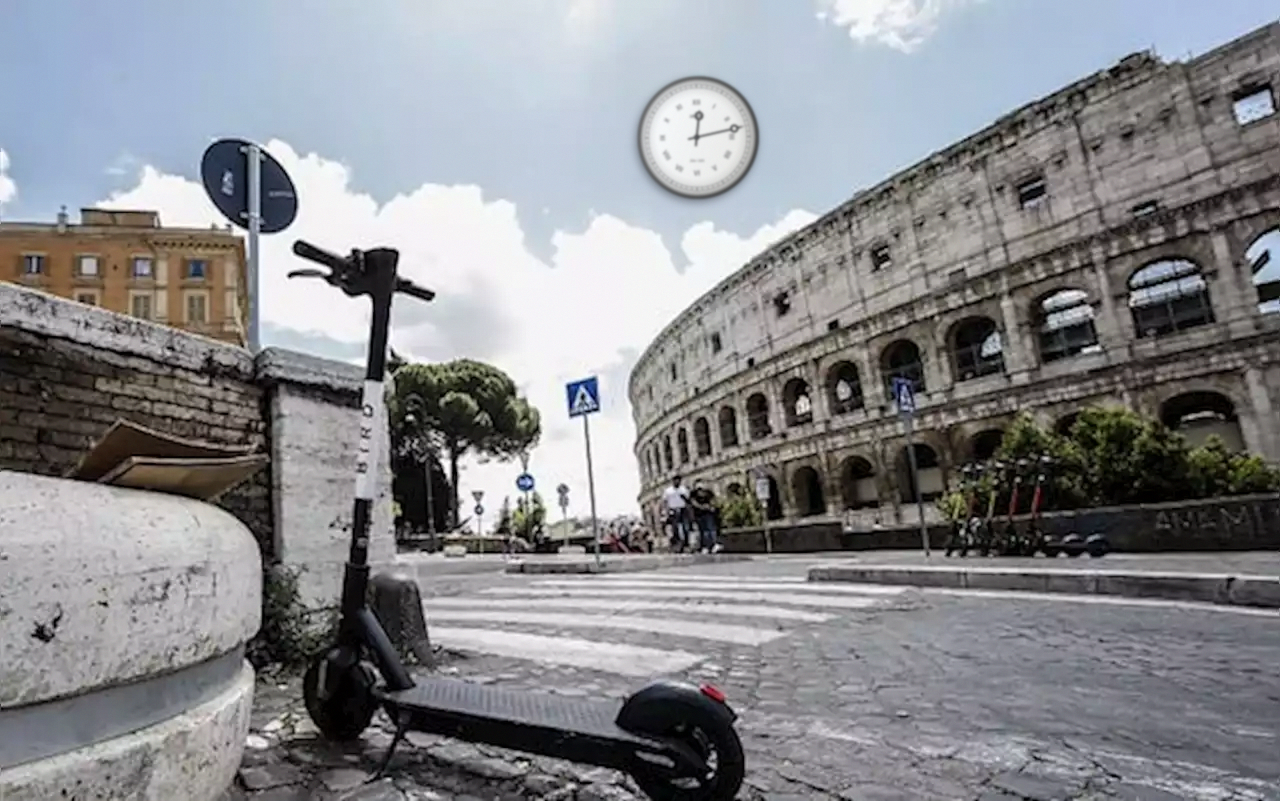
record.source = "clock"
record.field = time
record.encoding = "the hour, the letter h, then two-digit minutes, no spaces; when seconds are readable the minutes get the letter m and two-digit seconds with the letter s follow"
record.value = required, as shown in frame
12h13
